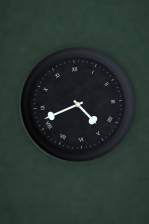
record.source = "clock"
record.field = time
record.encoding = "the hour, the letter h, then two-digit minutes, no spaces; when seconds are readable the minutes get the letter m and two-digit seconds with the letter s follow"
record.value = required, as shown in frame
4h42
